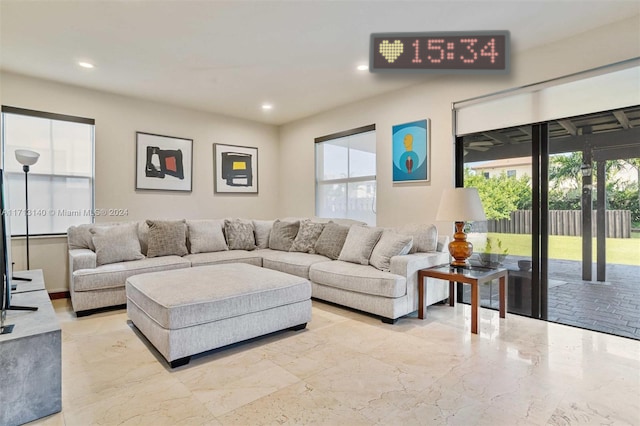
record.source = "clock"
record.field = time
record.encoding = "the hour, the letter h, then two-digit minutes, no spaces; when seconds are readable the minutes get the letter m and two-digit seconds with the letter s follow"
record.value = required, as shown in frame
15h34
